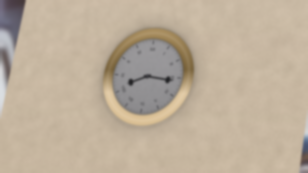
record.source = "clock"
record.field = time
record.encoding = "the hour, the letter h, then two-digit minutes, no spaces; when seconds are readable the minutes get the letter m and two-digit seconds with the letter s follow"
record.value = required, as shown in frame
8h16
